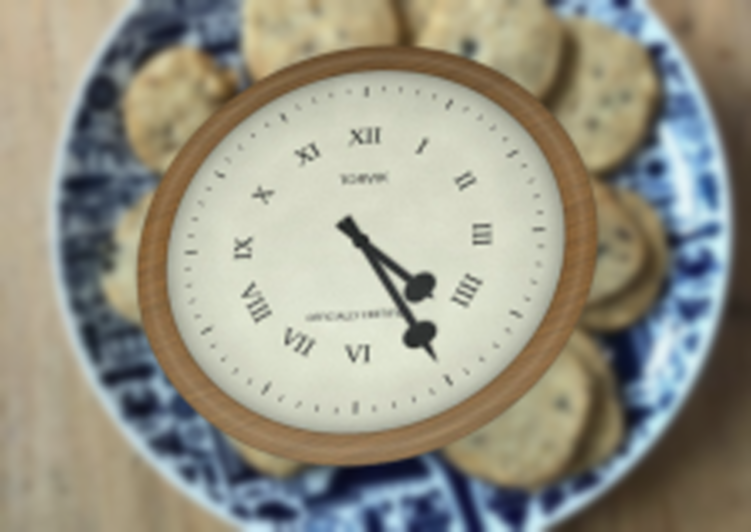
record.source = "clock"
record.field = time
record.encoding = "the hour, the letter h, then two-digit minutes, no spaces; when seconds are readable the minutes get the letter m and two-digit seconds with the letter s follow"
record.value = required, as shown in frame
4h25
